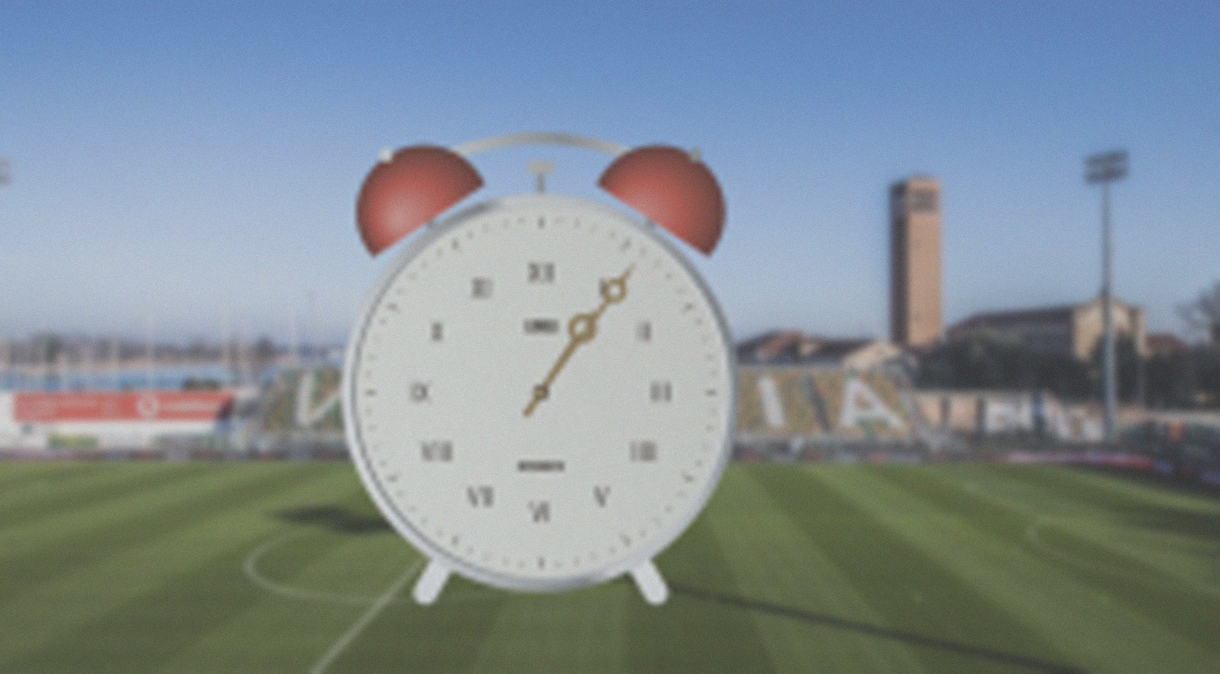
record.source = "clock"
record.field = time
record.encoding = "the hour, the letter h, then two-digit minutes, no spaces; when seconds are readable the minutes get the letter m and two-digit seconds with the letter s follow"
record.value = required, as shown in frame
1h06
